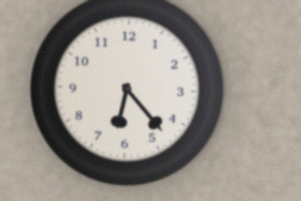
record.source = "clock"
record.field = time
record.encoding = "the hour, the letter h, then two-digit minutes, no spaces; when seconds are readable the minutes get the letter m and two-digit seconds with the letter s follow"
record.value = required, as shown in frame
6h23
